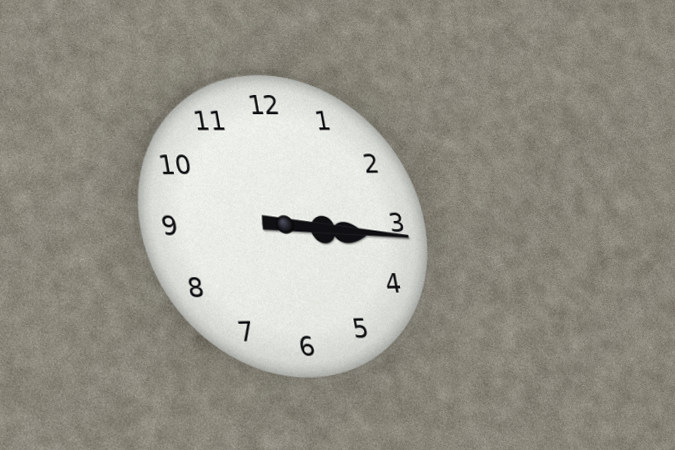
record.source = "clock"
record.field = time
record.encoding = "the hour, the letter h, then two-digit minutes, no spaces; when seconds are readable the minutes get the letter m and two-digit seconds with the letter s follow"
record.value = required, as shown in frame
3h16
